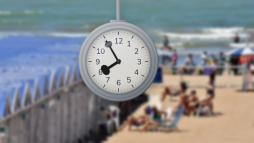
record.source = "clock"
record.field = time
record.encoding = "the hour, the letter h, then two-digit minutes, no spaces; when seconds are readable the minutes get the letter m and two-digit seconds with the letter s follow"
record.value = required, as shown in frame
7h55
